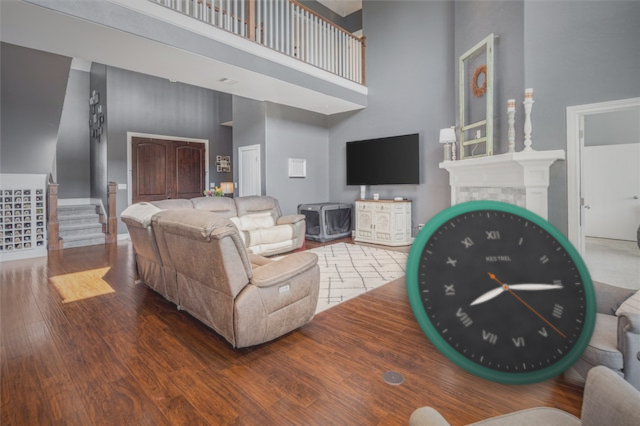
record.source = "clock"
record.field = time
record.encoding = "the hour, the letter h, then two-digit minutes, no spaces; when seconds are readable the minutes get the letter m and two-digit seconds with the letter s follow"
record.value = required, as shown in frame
8h15m23s
